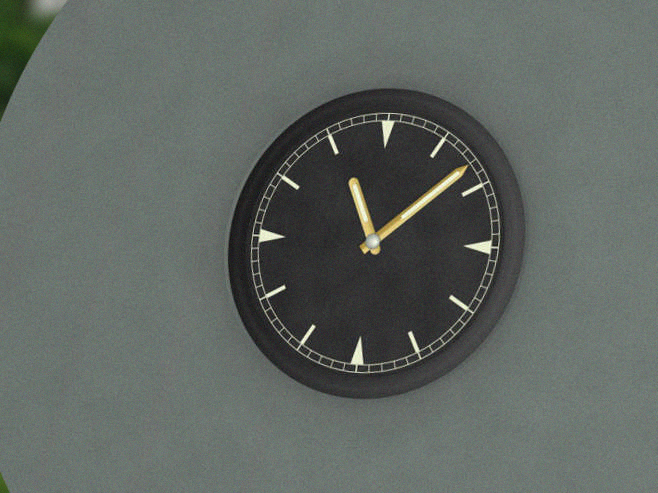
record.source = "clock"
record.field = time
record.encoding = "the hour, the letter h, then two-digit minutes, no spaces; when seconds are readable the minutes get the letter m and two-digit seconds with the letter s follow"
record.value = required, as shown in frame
11h08
